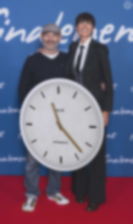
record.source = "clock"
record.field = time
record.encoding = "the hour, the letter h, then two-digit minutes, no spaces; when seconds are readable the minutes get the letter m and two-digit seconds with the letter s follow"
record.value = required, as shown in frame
11h23
